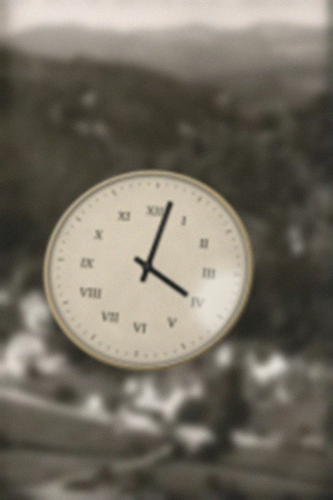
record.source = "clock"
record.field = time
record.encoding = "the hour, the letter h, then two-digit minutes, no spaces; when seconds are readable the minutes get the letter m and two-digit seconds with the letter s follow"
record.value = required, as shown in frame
4h02
